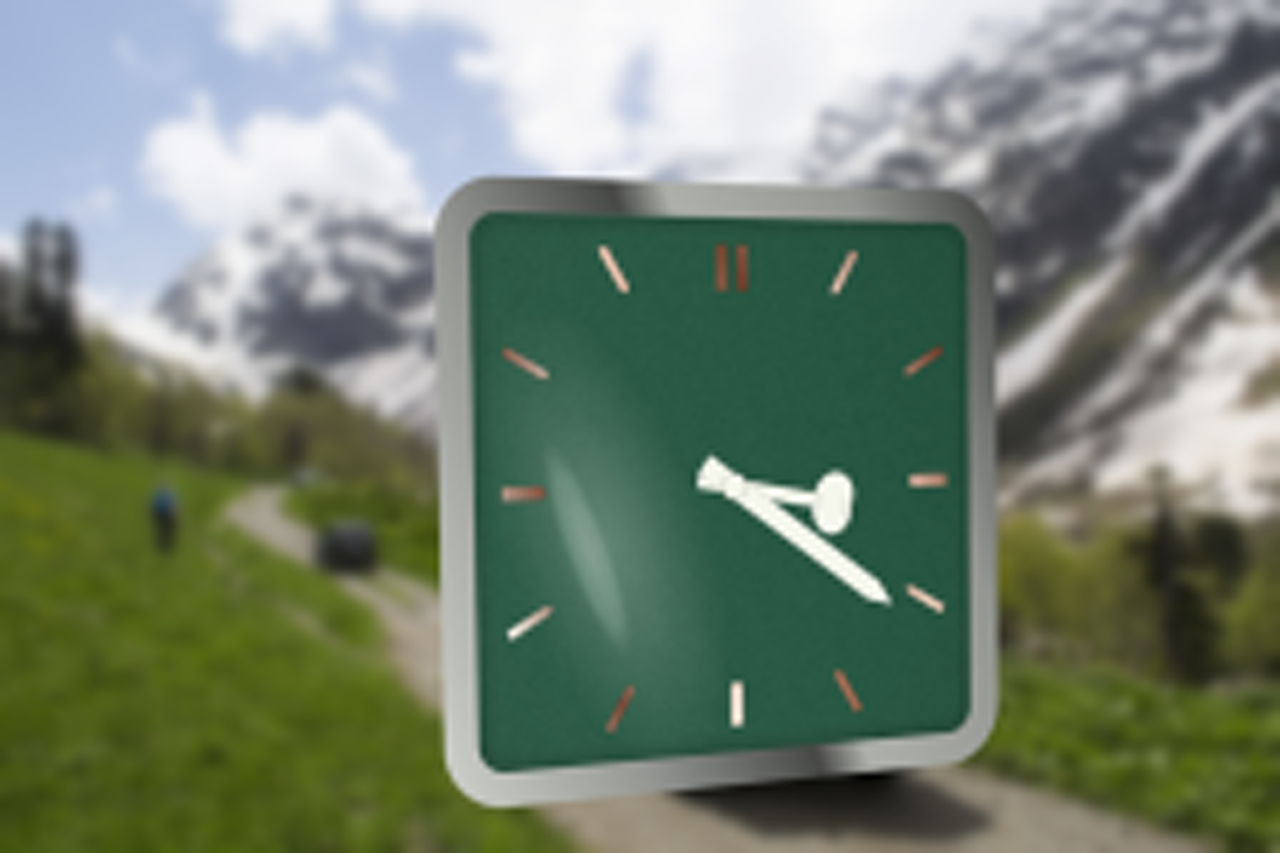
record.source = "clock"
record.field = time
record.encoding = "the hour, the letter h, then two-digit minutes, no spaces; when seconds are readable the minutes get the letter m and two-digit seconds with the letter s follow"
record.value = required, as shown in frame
3h21
